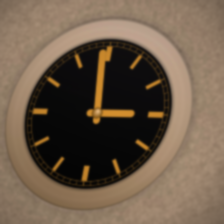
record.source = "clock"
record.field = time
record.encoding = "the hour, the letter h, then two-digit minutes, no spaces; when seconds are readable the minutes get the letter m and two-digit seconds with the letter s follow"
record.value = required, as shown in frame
2h59
